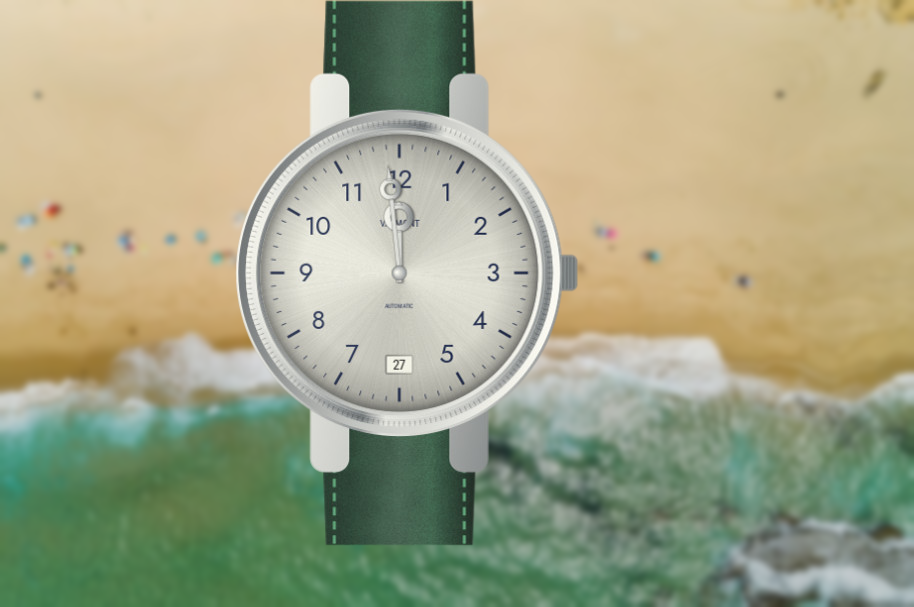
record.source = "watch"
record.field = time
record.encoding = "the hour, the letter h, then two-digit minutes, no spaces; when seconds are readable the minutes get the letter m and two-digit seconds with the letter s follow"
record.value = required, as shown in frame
11h59
